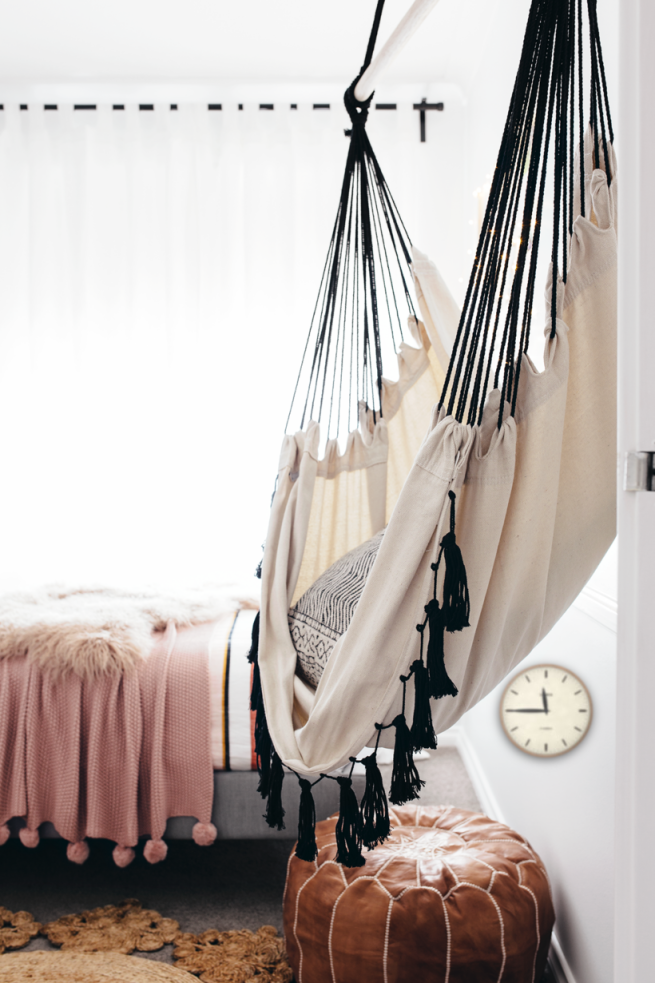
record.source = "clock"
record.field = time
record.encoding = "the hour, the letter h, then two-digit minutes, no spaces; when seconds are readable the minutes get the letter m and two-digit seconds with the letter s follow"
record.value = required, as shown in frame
11h45
